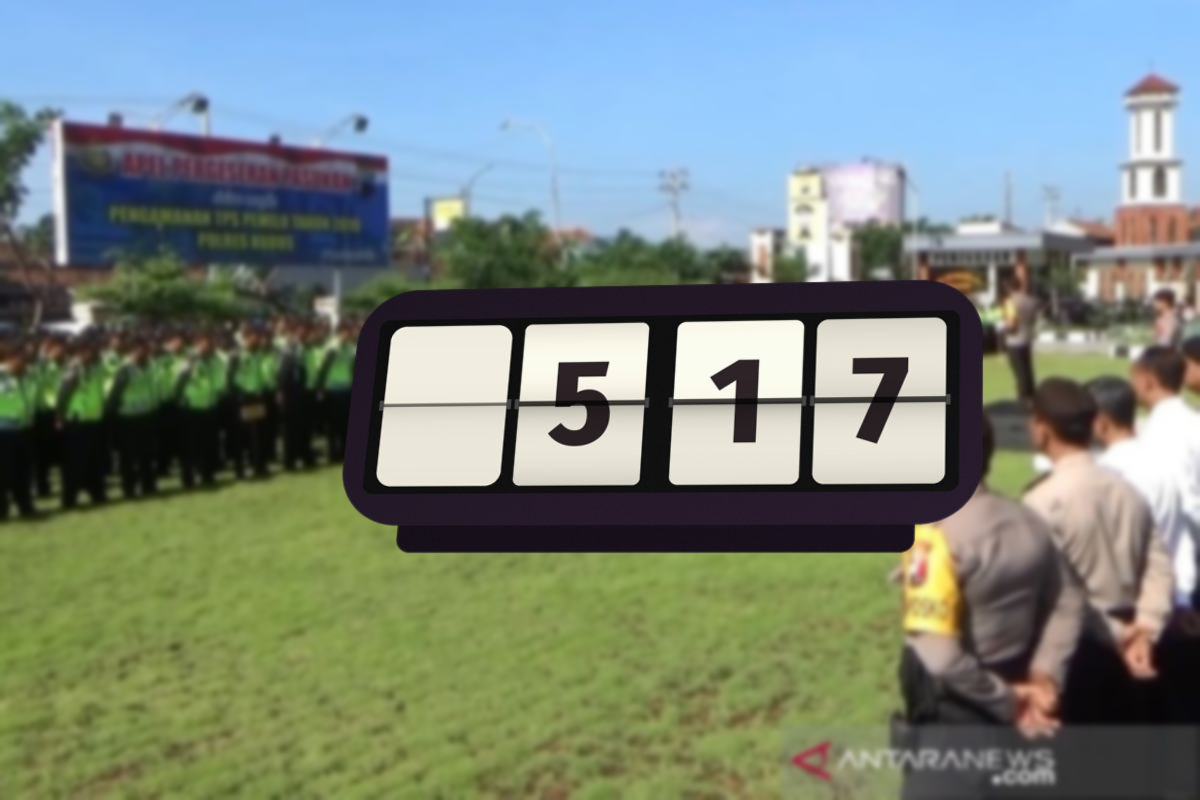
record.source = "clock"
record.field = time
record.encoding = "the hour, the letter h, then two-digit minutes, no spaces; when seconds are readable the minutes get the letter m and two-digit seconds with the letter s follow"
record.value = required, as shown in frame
5h17
